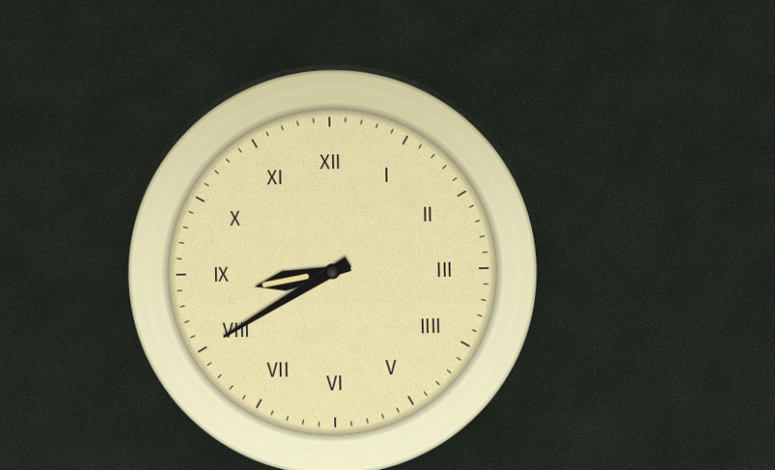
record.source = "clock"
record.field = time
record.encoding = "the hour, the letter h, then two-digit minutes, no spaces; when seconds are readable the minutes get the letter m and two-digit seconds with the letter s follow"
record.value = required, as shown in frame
8h40
